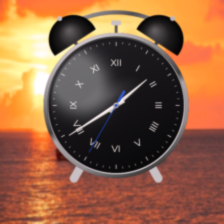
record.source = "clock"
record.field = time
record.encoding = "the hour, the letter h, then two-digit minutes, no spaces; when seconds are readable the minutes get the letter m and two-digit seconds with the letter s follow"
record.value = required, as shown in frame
1h39m35s
